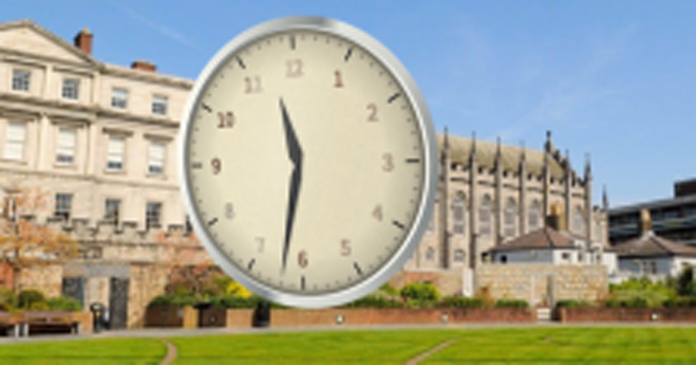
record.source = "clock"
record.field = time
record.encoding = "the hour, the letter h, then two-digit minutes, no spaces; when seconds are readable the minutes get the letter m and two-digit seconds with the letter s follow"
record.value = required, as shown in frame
11h32
